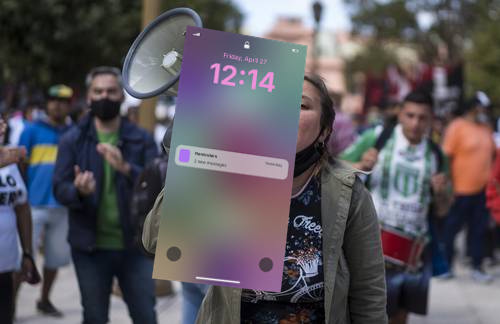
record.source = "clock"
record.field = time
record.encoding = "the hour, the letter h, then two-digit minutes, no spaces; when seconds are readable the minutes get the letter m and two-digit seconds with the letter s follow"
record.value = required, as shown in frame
12h14
